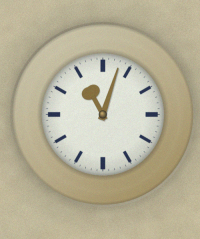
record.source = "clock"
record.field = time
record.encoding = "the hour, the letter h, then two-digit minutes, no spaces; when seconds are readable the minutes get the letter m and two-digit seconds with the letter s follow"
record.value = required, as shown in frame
11h03
